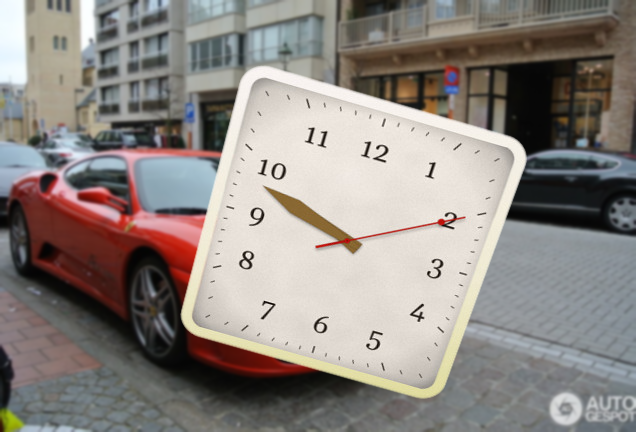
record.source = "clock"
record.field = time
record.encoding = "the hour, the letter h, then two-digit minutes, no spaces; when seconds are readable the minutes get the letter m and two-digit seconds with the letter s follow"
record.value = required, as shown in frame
9h48m10s
